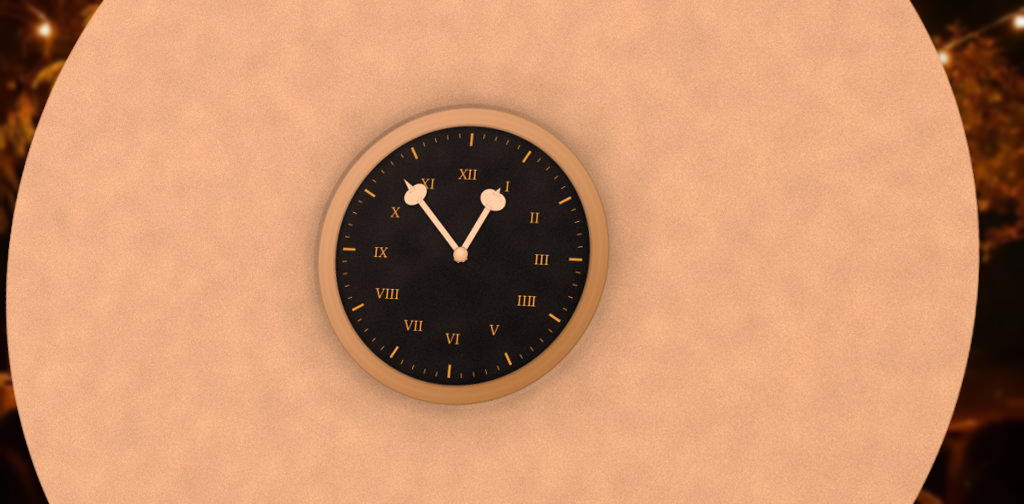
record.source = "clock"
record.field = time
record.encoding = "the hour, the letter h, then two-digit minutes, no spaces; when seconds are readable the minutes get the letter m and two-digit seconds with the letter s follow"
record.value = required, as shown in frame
12h53
